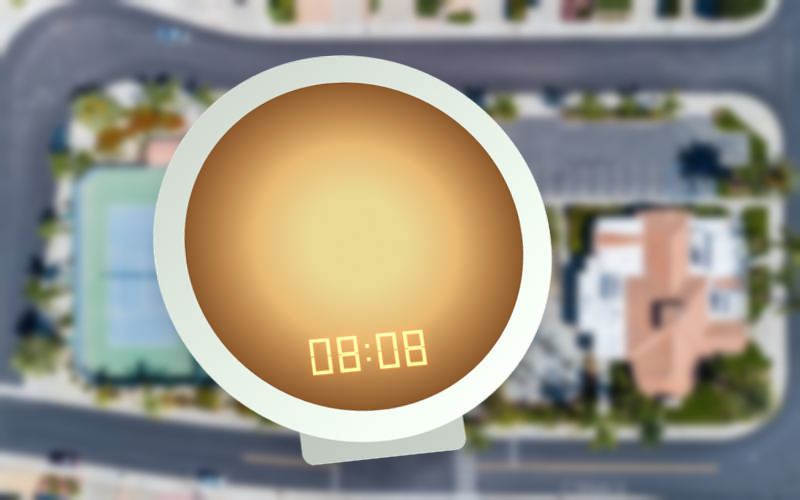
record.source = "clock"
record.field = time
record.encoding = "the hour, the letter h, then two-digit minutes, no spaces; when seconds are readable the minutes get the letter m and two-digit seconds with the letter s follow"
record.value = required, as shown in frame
8h08
